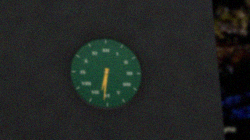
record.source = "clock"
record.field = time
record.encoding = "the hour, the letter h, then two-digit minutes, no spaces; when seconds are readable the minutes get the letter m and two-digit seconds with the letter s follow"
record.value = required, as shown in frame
6h31
